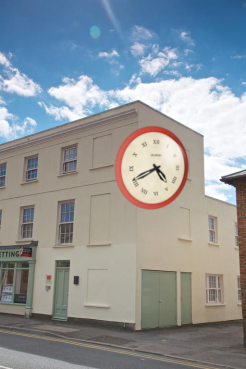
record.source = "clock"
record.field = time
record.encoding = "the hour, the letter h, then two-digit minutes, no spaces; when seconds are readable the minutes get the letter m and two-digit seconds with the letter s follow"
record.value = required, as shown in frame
4h41
